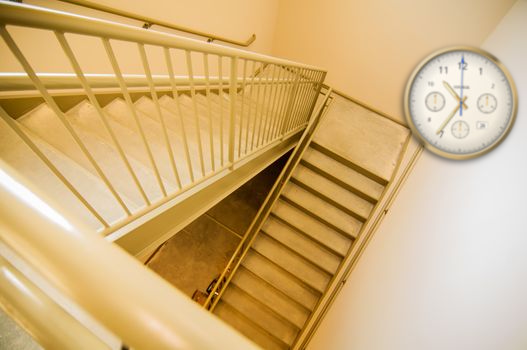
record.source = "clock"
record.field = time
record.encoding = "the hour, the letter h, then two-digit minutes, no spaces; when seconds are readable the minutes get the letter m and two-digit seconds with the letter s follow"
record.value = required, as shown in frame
10h36
